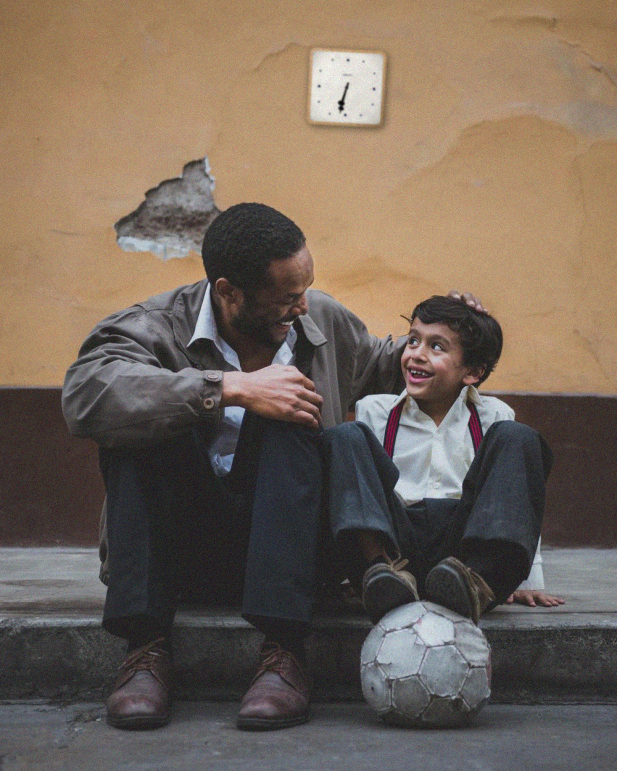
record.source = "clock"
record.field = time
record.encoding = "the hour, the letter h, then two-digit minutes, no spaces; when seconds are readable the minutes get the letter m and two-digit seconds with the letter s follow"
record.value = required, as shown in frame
6h32
